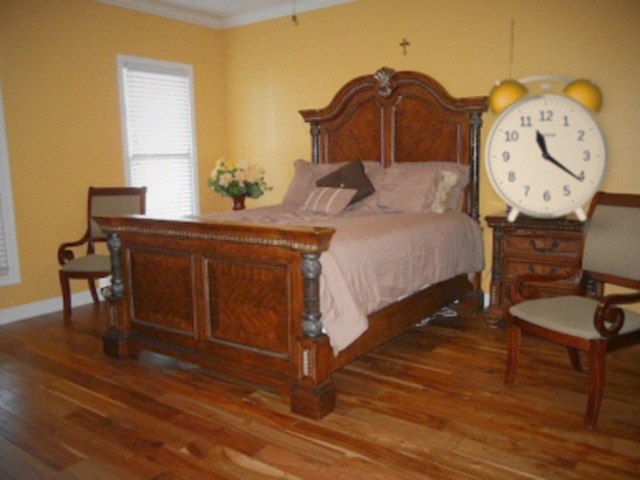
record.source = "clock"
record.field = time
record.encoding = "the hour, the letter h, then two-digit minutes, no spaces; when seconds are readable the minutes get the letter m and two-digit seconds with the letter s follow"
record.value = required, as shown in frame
11h21
